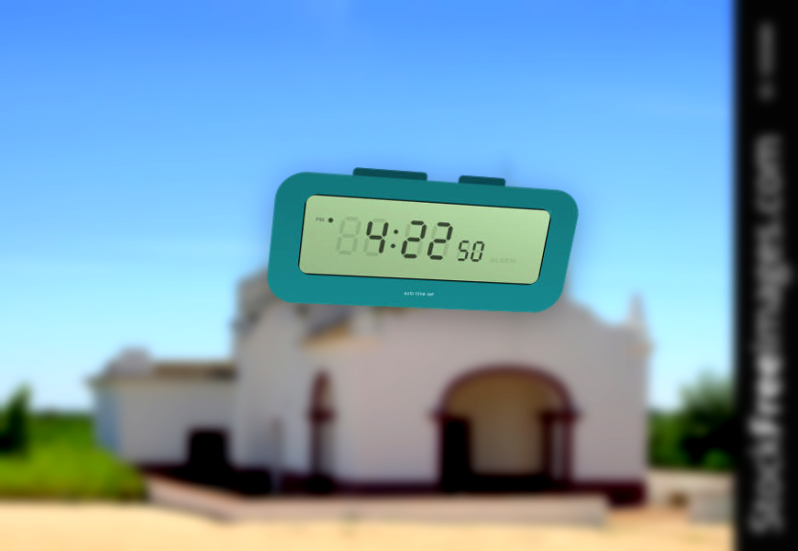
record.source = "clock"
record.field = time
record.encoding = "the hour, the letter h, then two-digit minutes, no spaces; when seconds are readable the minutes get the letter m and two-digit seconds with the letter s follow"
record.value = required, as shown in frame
4h22m50s
